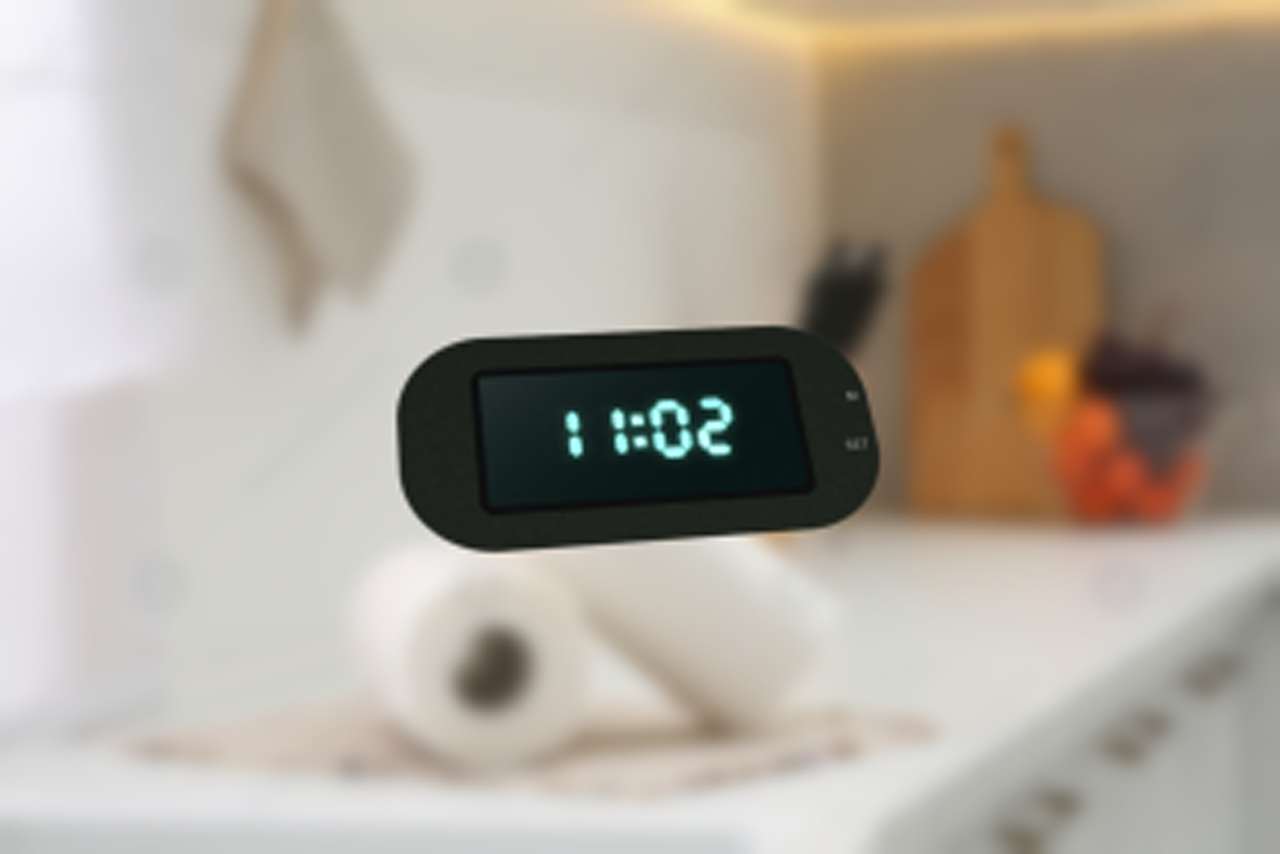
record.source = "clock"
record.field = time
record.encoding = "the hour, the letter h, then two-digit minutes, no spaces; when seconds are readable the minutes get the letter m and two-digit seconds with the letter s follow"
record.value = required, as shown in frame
11h02
